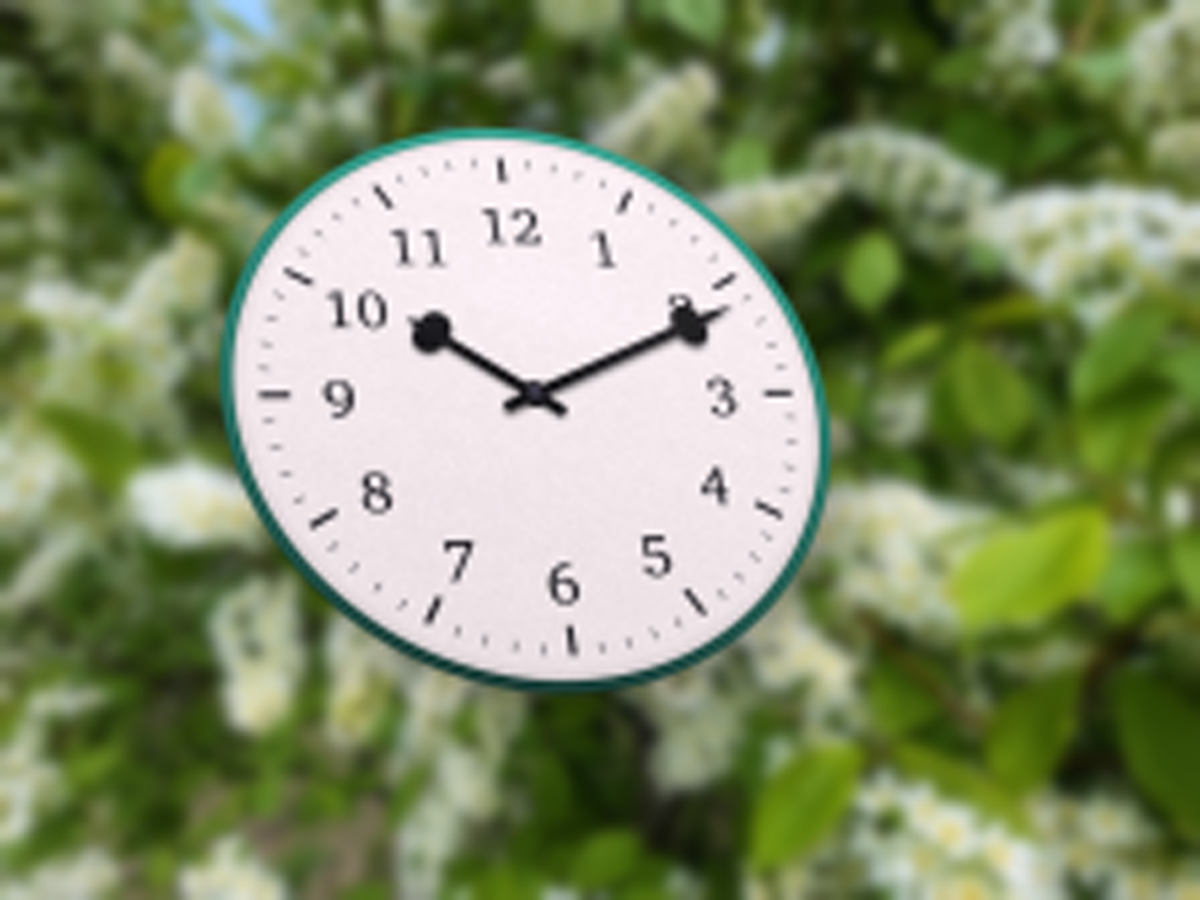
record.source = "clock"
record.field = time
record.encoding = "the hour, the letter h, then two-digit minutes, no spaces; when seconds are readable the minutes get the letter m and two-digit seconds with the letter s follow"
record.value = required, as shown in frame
10h11
